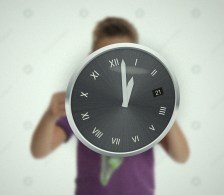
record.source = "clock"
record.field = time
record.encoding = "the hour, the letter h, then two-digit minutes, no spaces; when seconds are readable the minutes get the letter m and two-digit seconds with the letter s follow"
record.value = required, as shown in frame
1h02
